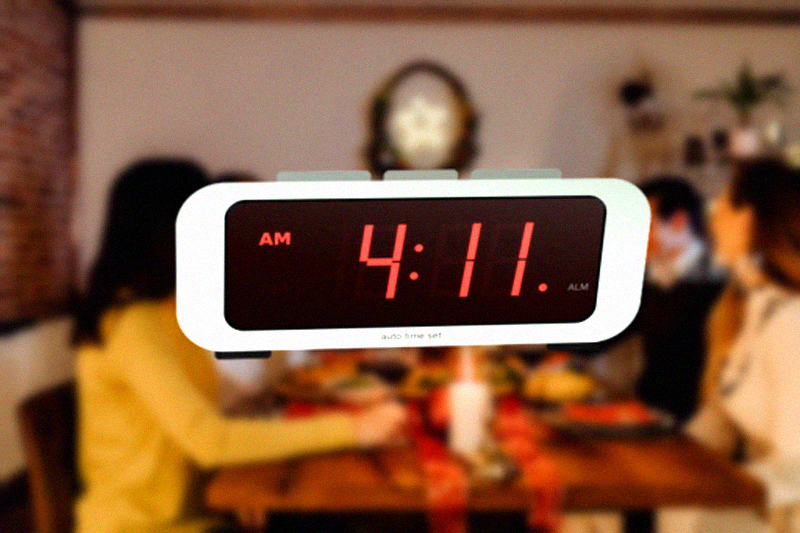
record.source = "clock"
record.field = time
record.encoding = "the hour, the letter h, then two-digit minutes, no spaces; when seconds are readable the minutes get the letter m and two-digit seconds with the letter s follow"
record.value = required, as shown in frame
4h11
